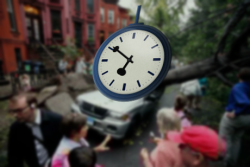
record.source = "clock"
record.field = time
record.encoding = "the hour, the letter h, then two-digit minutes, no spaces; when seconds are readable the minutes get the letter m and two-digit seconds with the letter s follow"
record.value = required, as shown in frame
6h51
